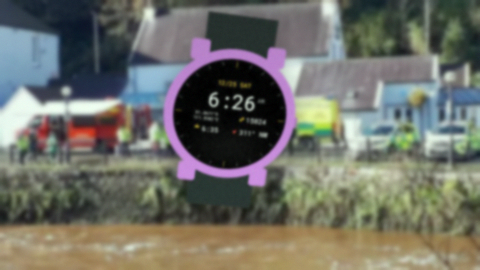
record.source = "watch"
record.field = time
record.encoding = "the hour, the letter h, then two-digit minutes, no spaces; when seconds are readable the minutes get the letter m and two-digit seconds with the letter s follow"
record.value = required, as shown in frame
6h26
